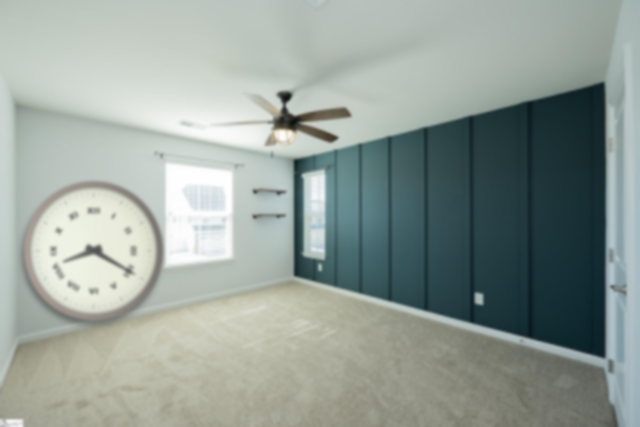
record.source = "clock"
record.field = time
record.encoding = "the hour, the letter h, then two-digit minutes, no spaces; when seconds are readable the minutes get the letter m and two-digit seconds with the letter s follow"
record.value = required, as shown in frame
8h20
